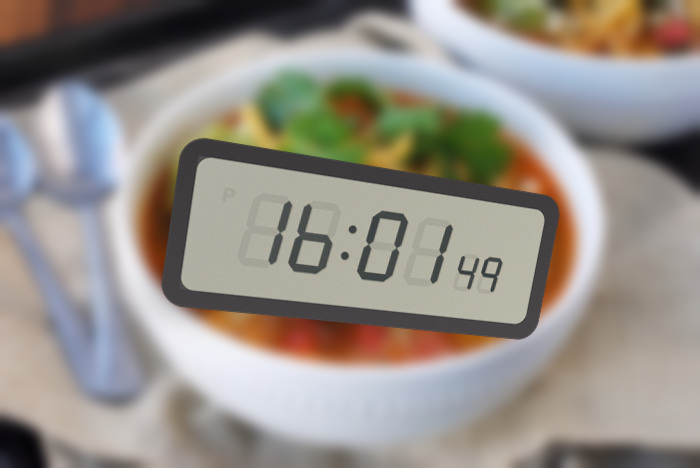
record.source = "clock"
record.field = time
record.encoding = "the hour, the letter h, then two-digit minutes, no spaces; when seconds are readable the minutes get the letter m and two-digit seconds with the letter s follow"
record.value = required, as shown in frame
16h01m49s
